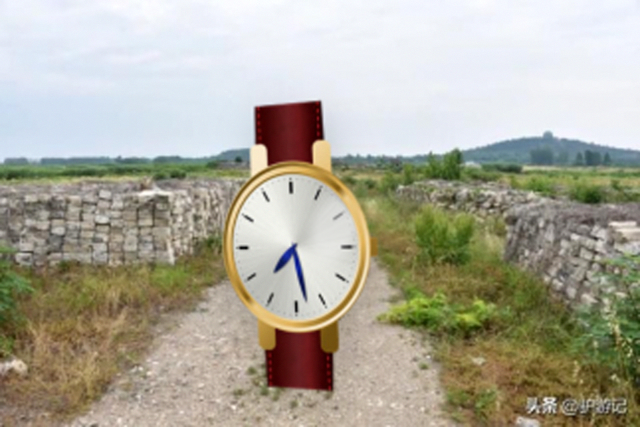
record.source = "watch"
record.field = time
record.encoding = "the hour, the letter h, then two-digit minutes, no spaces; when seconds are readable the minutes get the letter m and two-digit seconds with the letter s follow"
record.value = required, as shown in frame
7h28
